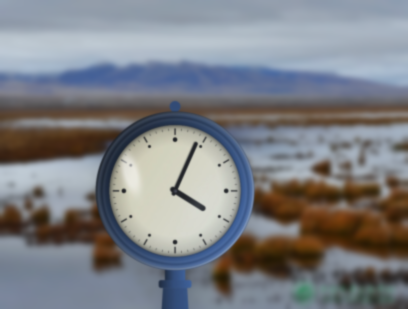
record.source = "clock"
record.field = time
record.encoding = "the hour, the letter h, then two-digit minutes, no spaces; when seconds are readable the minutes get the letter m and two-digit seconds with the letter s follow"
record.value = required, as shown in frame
4h04
